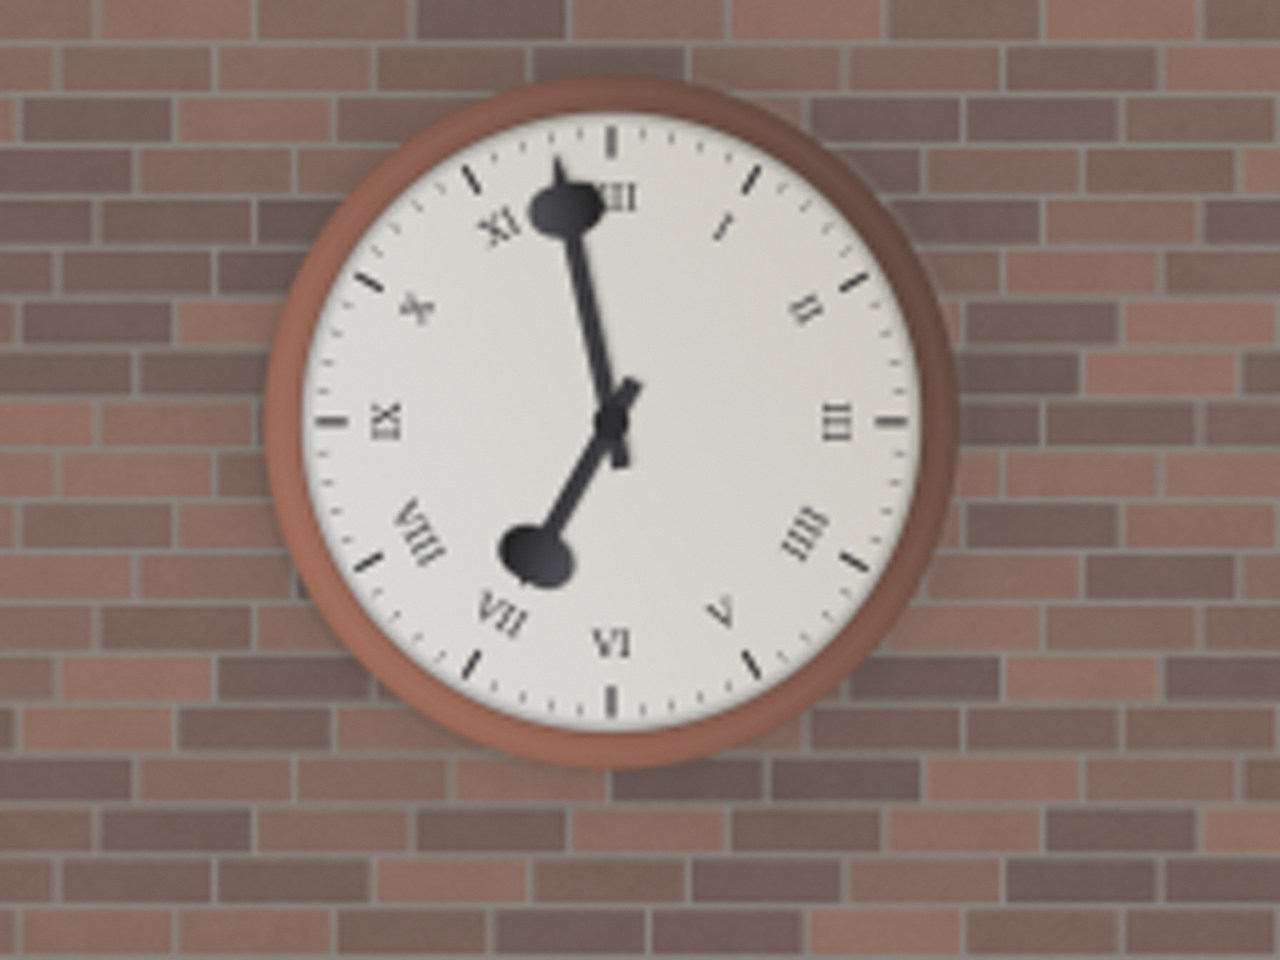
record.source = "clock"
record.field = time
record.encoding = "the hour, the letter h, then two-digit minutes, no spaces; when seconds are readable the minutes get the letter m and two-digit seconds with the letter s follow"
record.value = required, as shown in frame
6h58
